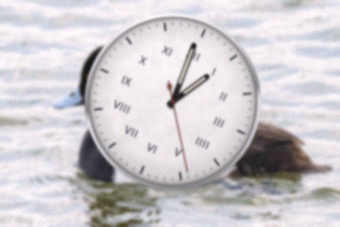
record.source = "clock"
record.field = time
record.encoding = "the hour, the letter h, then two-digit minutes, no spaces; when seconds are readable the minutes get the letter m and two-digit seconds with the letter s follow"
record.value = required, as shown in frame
12h59m24s
